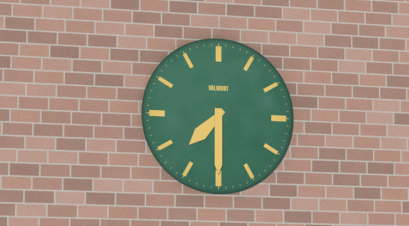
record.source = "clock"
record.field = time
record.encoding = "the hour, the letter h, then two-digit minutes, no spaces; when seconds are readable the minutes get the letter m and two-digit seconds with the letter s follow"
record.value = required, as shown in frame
7h30
